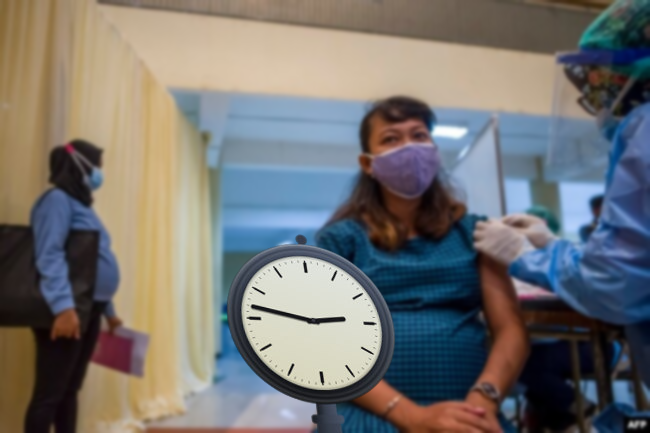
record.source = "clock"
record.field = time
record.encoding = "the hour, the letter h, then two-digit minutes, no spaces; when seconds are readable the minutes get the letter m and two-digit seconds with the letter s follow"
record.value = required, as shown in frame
2h47
